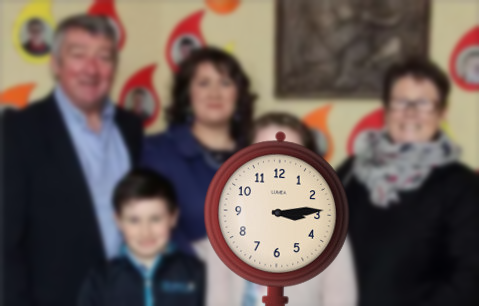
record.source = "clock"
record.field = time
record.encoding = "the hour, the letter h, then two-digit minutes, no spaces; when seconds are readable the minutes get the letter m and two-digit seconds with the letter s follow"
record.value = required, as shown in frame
3h14
